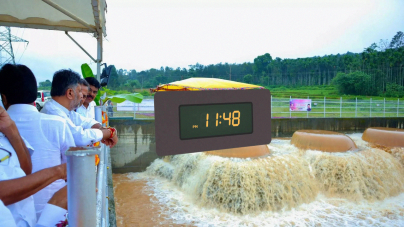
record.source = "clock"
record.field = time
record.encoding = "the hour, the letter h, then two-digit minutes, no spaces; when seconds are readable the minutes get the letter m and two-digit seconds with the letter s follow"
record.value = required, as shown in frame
11h48
